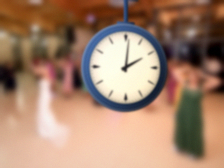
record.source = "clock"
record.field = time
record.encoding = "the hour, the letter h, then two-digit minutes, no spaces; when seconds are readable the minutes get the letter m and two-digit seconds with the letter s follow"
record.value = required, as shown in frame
2h01
